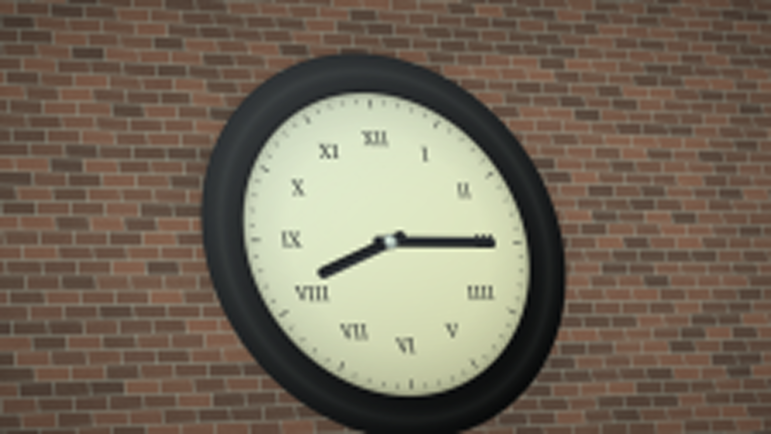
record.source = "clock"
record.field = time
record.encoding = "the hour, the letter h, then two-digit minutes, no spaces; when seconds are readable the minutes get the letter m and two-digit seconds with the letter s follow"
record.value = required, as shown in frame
8h15
